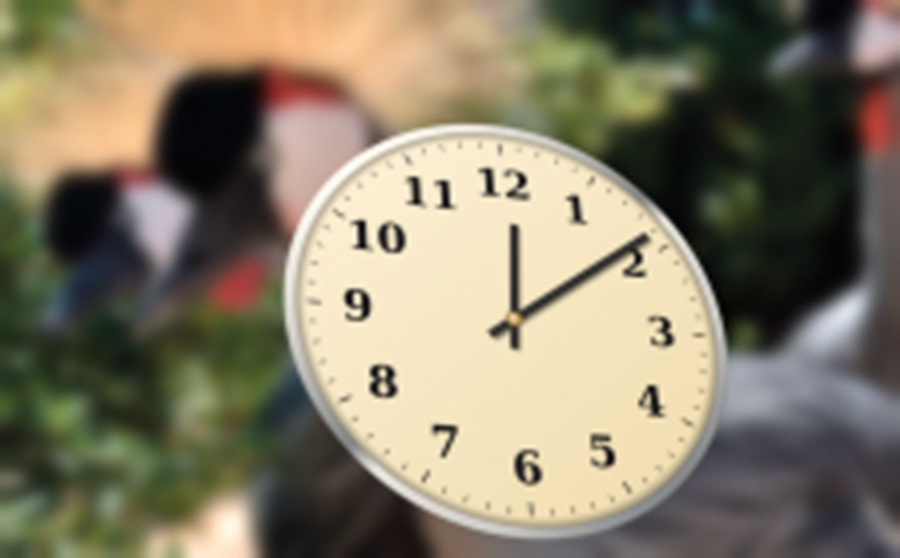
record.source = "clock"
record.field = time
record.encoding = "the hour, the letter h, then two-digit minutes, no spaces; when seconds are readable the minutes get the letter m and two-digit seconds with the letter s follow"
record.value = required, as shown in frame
12h09
